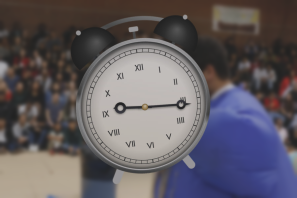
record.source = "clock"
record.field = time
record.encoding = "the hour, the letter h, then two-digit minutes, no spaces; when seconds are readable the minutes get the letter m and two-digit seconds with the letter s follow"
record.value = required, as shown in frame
9h16
